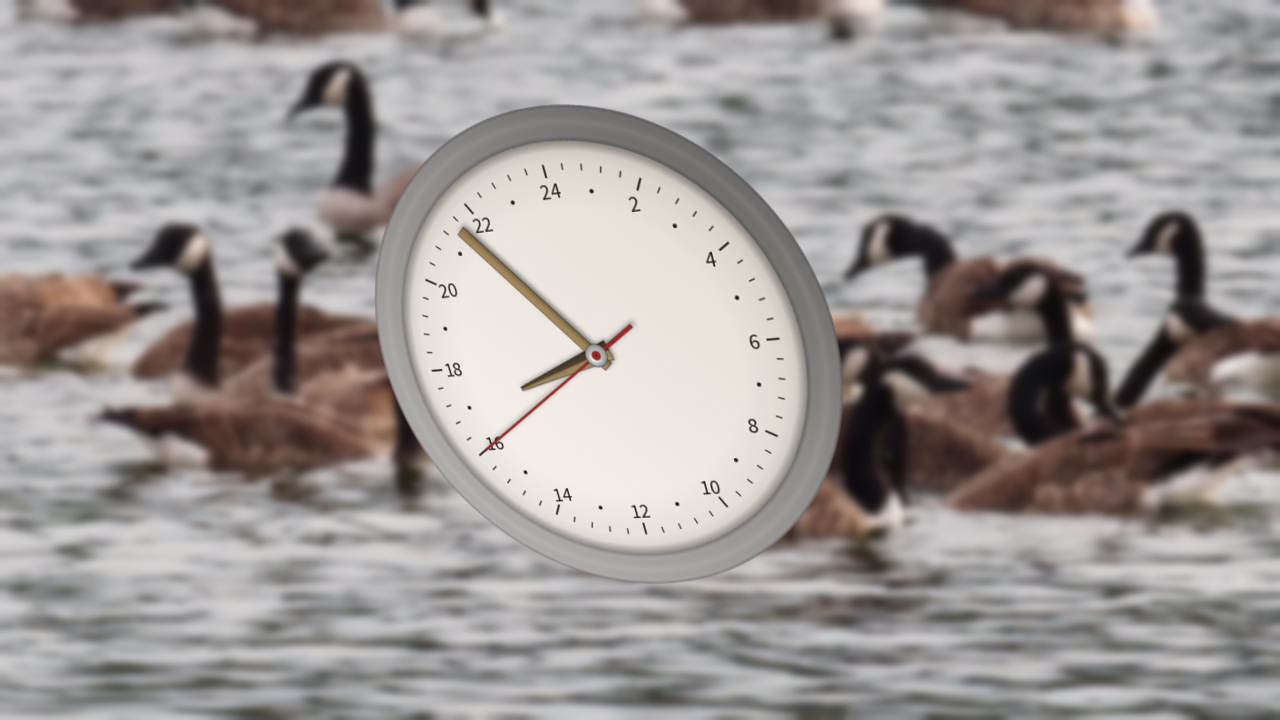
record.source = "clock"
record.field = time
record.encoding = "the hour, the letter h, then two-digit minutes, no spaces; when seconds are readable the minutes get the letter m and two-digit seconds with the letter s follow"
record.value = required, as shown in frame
16h53m40s
